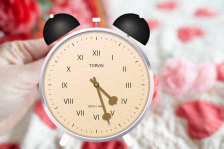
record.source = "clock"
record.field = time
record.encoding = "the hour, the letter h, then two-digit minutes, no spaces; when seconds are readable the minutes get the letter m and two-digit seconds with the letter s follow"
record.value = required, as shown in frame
4h27
